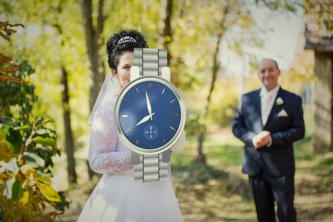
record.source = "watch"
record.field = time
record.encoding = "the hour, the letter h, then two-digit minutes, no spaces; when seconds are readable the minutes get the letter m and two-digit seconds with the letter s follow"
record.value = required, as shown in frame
7h58
